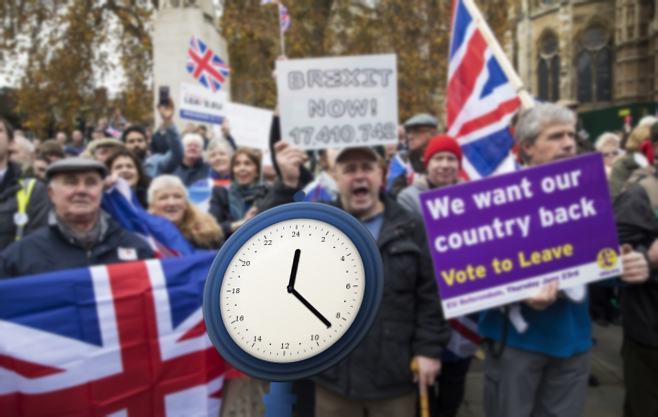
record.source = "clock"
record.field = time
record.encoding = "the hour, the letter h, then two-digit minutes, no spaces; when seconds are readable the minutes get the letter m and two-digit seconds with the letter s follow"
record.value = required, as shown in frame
0h22
